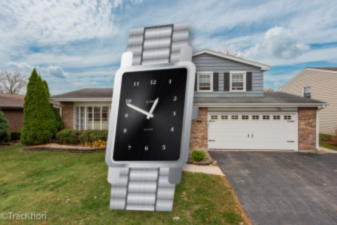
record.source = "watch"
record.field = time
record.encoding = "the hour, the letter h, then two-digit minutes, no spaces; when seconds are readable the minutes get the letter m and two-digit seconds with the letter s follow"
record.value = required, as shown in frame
12h49
